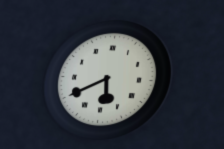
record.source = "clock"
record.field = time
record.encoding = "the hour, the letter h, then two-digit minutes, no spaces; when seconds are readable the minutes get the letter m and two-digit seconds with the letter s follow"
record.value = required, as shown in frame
5h40
